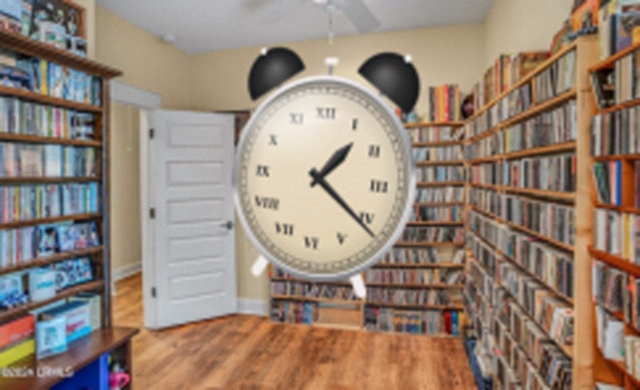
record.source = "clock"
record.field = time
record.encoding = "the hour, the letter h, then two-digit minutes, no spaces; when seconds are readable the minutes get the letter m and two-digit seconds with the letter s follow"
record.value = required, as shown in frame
1h21
